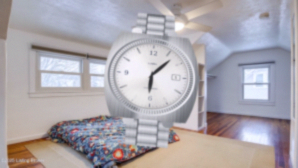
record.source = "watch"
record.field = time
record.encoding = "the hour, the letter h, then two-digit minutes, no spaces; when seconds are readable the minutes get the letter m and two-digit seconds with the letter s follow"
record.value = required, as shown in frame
6h07
